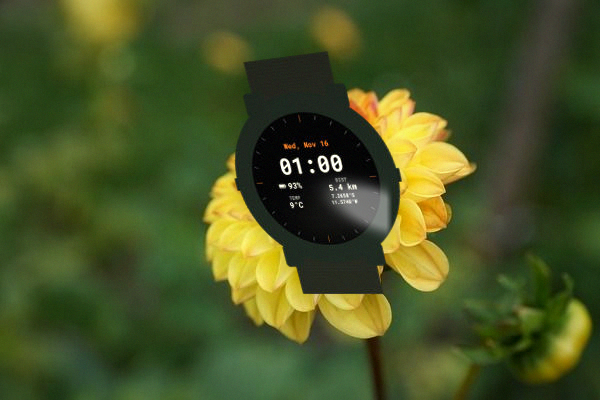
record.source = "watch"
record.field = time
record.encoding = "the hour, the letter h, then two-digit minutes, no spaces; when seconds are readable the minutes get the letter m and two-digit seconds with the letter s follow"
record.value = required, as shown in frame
1h00
